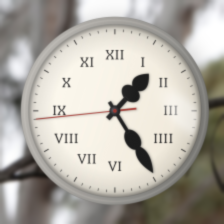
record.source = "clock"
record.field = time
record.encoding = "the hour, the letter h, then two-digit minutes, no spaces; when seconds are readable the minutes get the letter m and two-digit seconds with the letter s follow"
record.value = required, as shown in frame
1h24m44s
